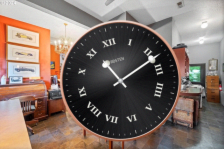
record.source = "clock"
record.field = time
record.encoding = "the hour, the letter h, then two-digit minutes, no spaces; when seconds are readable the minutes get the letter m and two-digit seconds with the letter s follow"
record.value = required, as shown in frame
11h12
